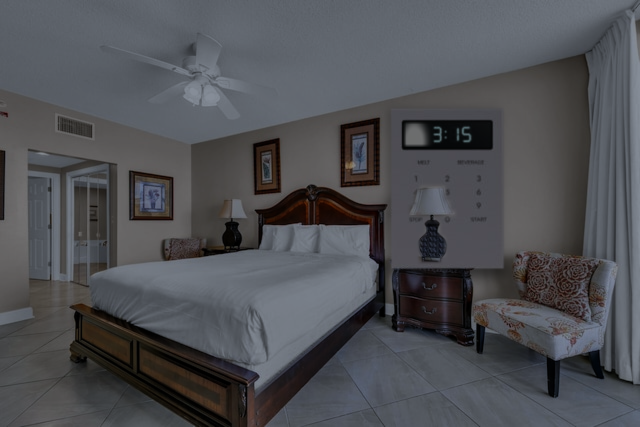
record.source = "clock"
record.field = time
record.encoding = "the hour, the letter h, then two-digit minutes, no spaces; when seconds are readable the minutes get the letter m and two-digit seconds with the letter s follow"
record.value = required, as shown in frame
3h15
